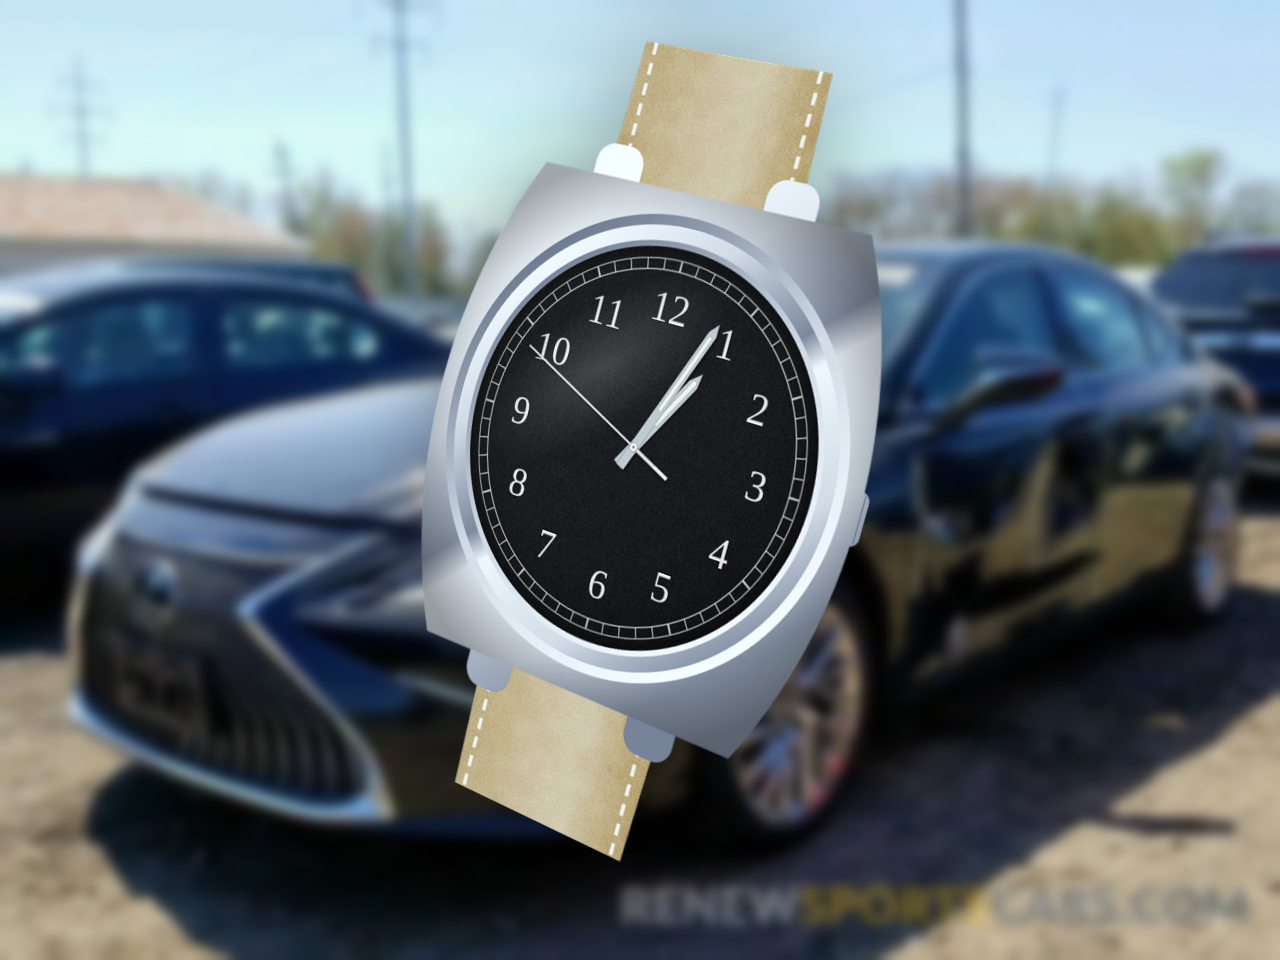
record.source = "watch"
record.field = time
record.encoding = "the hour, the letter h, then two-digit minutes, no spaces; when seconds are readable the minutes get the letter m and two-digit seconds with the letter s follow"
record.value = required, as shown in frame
1h03m49s
